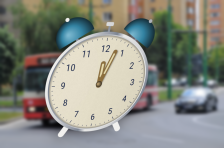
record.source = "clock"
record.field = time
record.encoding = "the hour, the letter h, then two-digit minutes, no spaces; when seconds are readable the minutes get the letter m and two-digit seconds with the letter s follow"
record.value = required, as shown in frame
12h03
